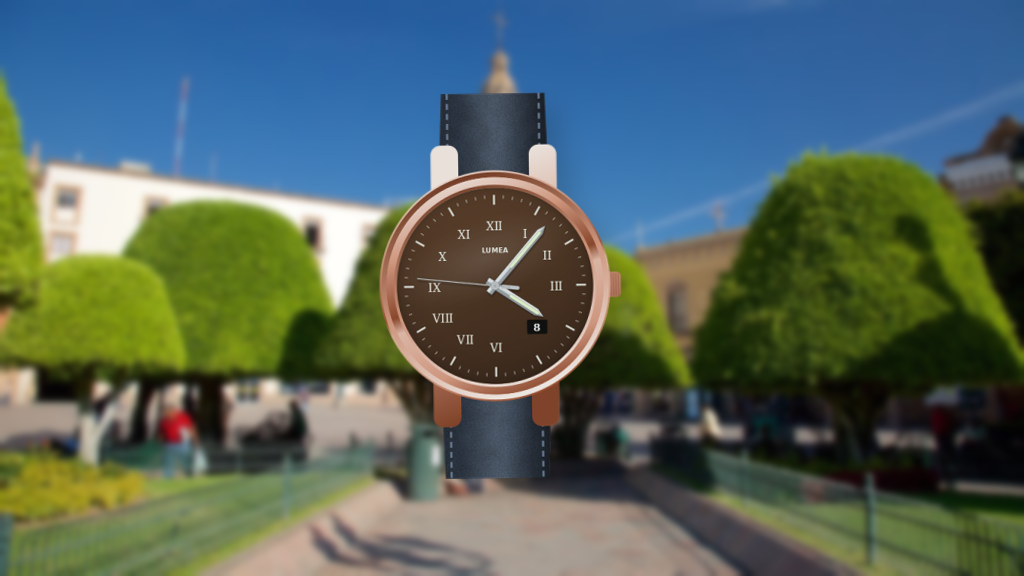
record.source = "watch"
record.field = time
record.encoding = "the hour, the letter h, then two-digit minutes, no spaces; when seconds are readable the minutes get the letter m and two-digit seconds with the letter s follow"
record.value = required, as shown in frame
4h06m46s
